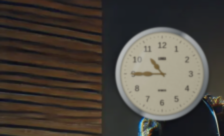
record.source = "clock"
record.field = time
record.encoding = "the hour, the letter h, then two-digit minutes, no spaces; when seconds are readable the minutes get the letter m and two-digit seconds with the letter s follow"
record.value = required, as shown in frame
10h45
